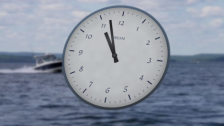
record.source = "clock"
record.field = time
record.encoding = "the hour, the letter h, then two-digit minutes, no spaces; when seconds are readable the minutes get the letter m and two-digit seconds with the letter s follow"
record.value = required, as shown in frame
10h57
